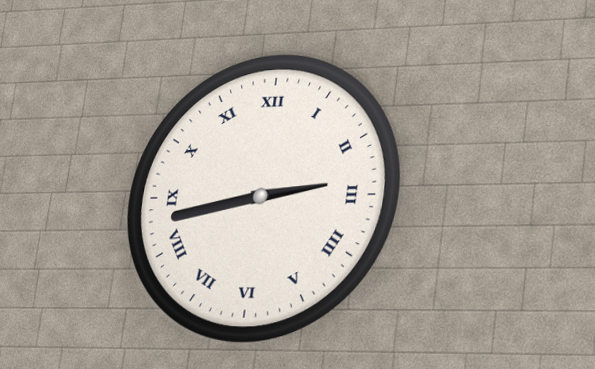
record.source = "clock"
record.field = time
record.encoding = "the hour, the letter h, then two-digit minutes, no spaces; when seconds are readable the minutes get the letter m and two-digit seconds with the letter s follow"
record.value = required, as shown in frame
2h43
